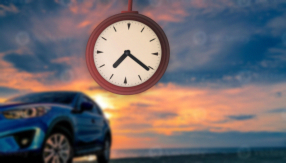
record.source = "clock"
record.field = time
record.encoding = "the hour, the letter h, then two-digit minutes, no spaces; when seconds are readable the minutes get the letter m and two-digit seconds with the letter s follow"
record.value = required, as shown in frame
7h21
